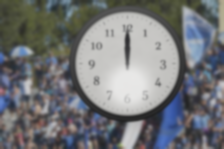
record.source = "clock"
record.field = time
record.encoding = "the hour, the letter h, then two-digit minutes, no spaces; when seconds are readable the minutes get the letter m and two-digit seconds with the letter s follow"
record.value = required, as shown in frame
12h00
